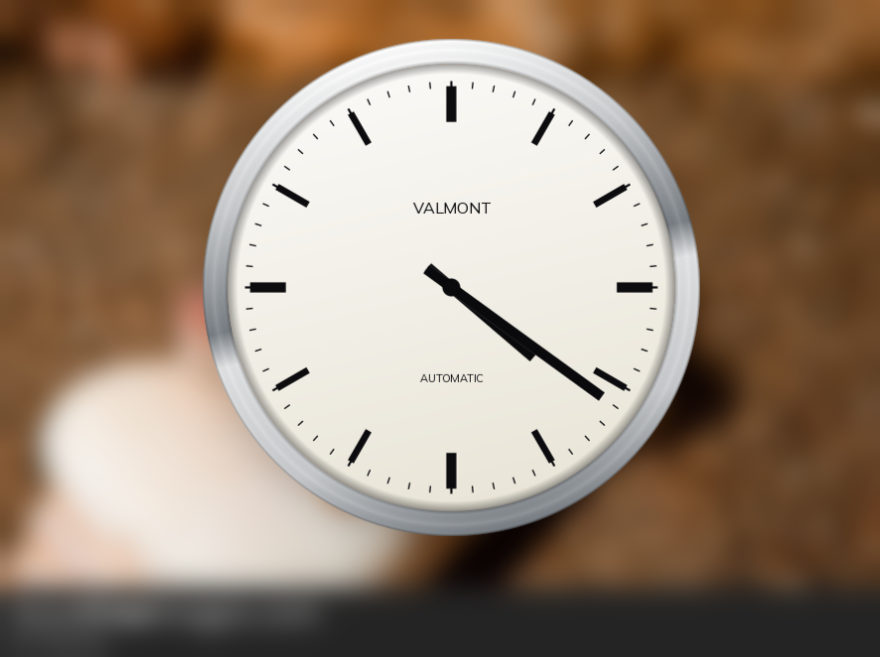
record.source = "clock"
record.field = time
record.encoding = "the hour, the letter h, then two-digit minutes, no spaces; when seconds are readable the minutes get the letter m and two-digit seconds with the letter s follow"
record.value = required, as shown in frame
4h21
